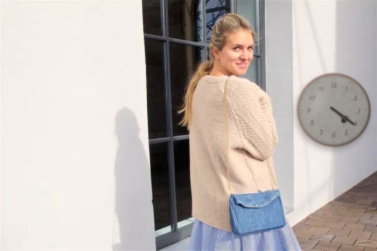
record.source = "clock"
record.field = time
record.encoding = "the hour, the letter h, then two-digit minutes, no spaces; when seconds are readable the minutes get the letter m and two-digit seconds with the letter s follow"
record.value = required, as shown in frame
4h21
